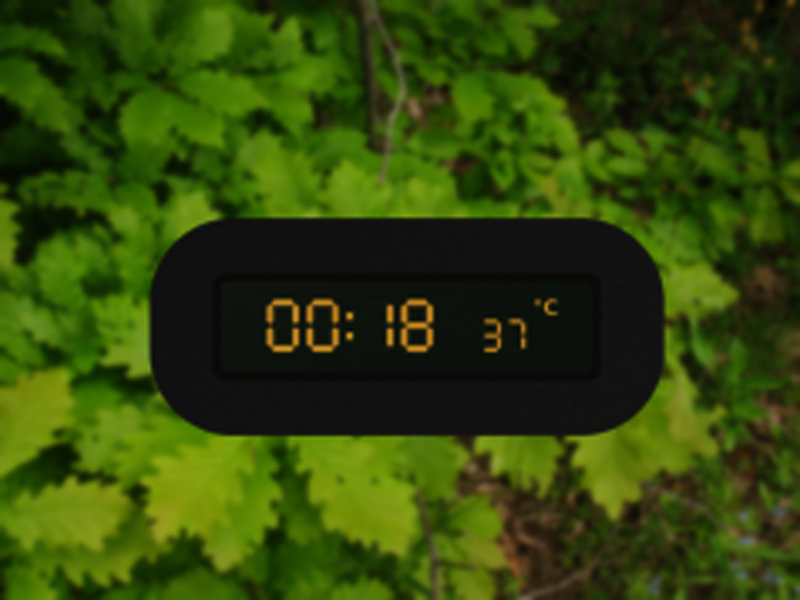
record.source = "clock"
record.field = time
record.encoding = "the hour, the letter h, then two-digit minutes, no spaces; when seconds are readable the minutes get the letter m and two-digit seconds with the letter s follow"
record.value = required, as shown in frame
0h18
